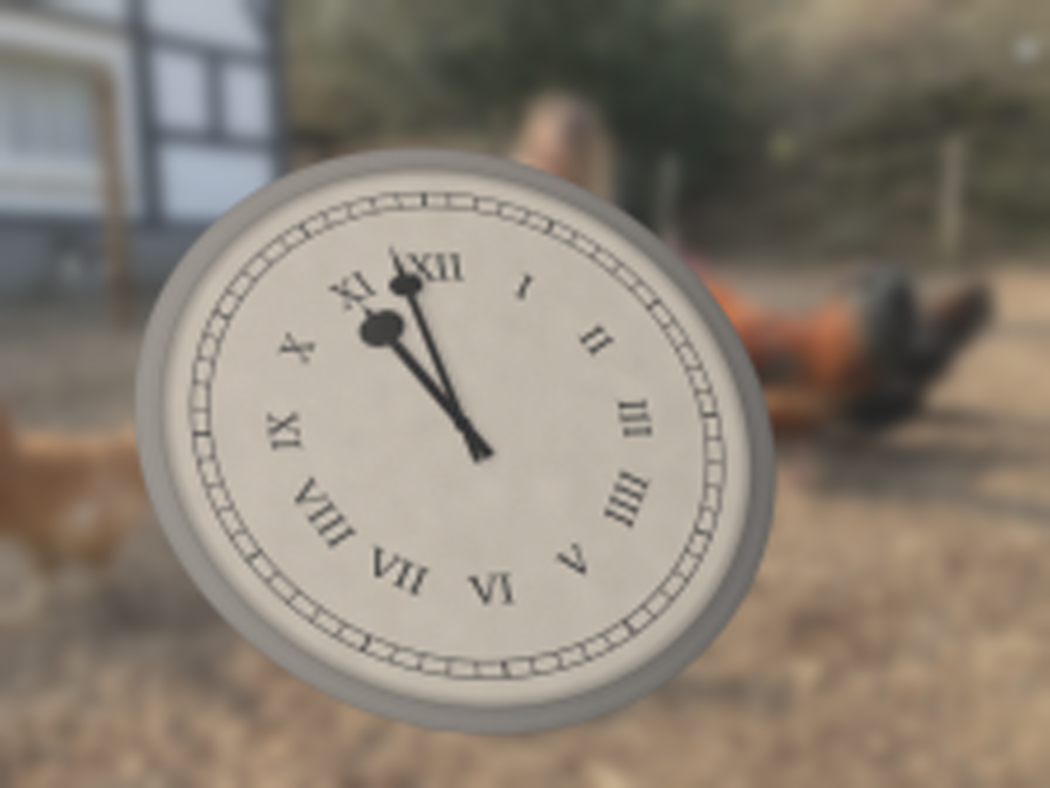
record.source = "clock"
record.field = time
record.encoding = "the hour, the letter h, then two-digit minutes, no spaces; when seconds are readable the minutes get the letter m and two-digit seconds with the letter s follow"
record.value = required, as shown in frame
10h58
